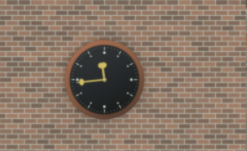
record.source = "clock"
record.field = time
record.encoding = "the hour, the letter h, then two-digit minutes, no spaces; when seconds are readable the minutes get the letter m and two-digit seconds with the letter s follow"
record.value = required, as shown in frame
11h44
